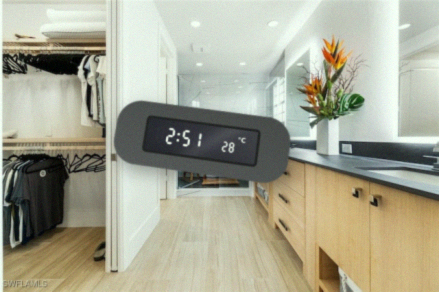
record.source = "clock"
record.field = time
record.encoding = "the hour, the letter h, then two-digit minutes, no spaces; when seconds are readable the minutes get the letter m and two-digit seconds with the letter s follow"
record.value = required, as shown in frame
2h51
